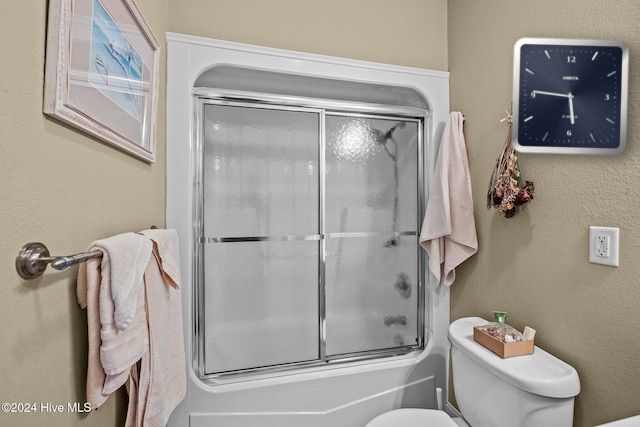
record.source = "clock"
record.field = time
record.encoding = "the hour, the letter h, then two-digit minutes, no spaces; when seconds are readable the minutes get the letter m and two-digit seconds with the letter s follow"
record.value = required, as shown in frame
5h46
